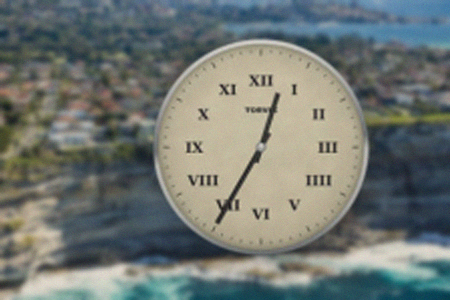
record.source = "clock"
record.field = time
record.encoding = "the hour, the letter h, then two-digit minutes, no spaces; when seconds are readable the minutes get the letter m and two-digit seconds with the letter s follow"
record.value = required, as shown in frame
12h35
